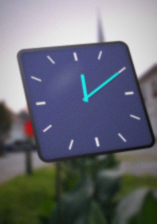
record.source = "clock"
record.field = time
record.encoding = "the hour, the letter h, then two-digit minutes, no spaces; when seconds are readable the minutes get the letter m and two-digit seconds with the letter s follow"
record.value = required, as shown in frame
12h10
